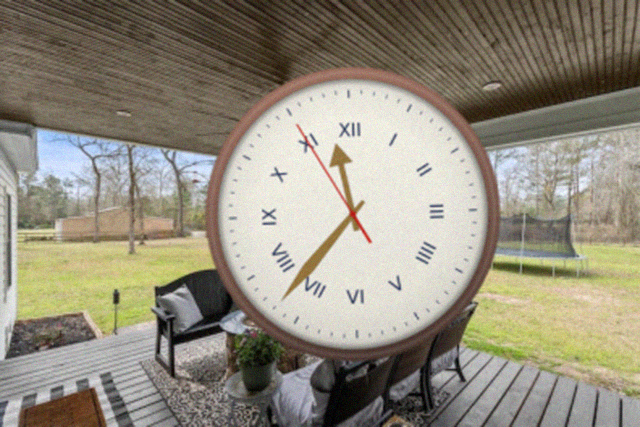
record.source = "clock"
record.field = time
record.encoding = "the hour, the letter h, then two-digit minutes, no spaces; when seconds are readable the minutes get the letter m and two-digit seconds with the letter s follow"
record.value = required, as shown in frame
11h36m55s
